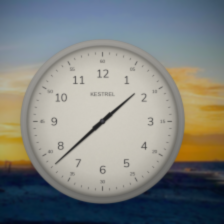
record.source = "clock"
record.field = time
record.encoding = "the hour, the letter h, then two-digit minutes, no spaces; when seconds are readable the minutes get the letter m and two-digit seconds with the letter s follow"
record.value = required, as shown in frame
1h38
